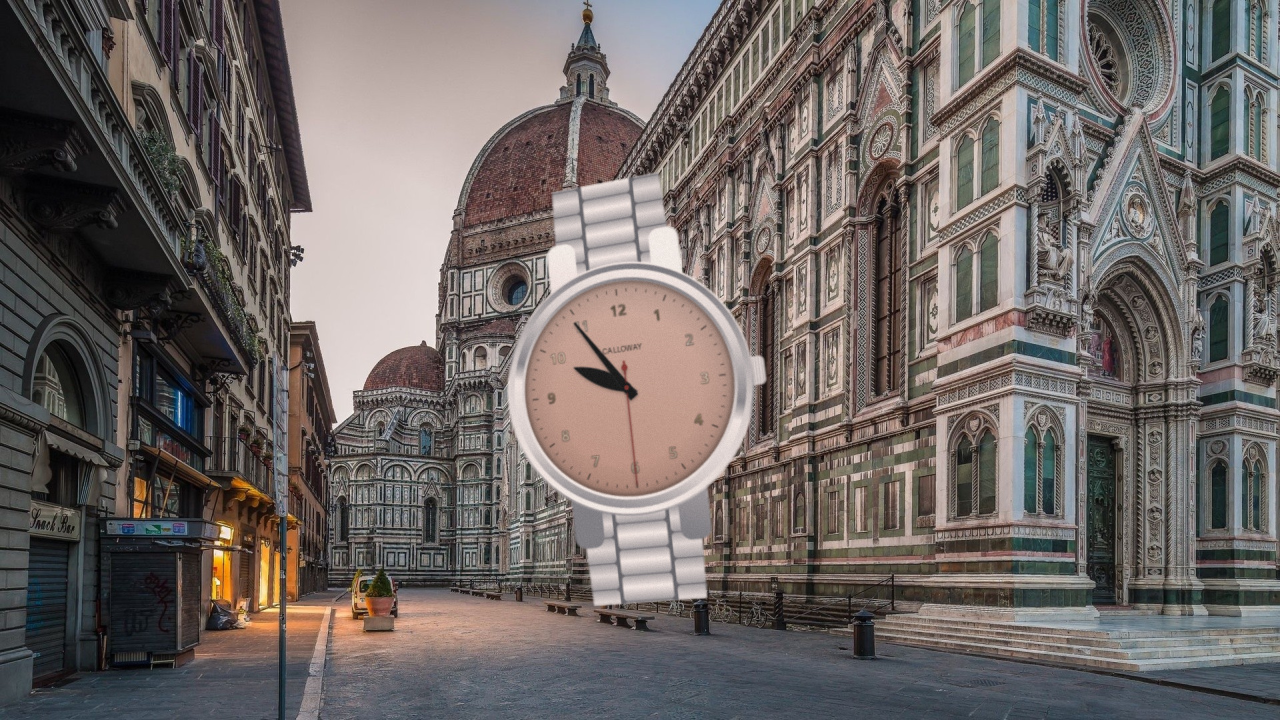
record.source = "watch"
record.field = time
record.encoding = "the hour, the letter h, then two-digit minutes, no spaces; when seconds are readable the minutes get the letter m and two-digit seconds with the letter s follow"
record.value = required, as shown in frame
9h54m30s
